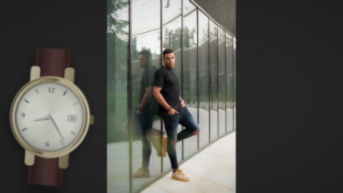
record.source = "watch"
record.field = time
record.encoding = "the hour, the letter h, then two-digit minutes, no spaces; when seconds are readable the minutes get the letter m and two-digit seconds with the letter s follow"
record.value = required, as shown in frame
8h24
